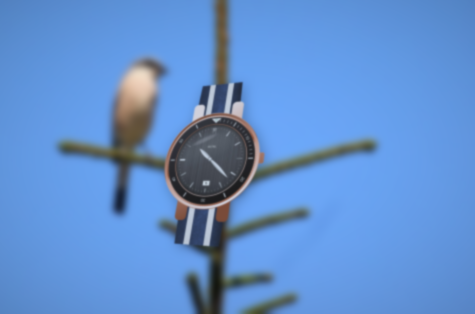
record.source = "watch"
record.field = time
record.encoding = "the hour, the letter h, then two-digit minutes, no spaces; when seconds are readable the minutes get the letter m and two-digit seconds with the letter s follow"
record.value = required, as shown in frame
10h22
